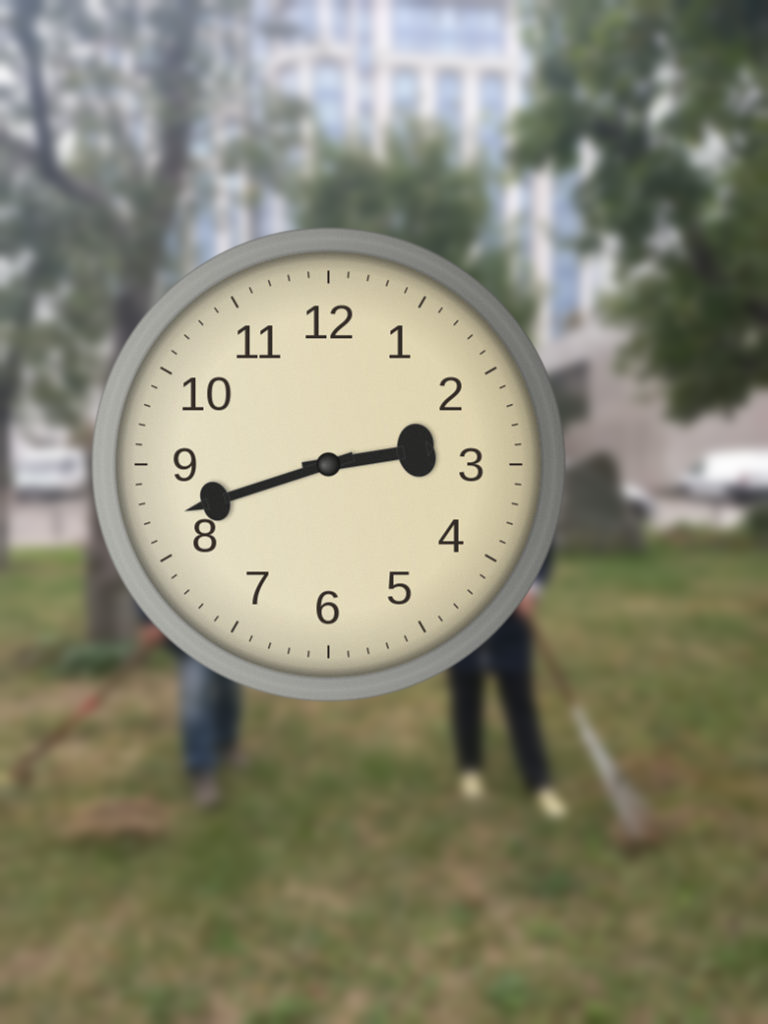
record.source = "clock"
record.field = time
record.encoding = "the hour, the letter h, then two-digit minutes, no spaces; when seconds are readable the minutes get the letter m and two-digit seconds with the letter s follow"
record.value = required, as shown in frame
2h42
